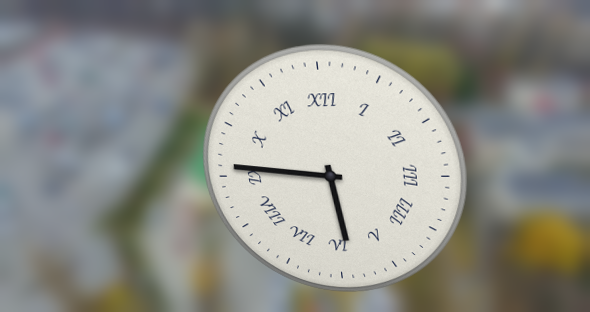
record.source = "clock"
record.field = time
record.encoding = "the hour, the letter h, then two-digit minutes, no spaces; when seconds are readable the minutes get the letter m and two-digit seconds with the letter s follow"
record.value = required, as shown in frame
5h46
